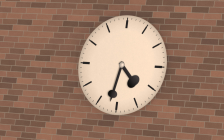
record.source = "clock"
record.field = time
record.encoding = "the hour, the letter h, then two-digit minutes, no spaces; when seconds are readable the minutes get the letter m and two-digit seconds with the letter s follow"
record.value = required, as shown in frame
4h32
